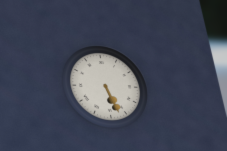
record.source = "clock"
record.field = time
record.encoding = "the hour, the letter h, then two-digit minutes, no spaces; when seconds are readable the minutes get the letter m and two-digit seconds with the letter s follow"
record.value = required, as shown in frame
5h27
